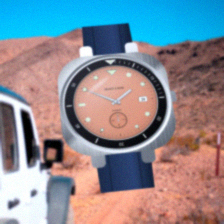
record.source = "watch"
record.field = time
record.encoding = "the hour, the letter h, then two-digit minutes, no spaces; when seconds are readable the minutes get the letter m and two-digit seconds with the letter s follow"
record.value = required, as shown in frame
1h50
